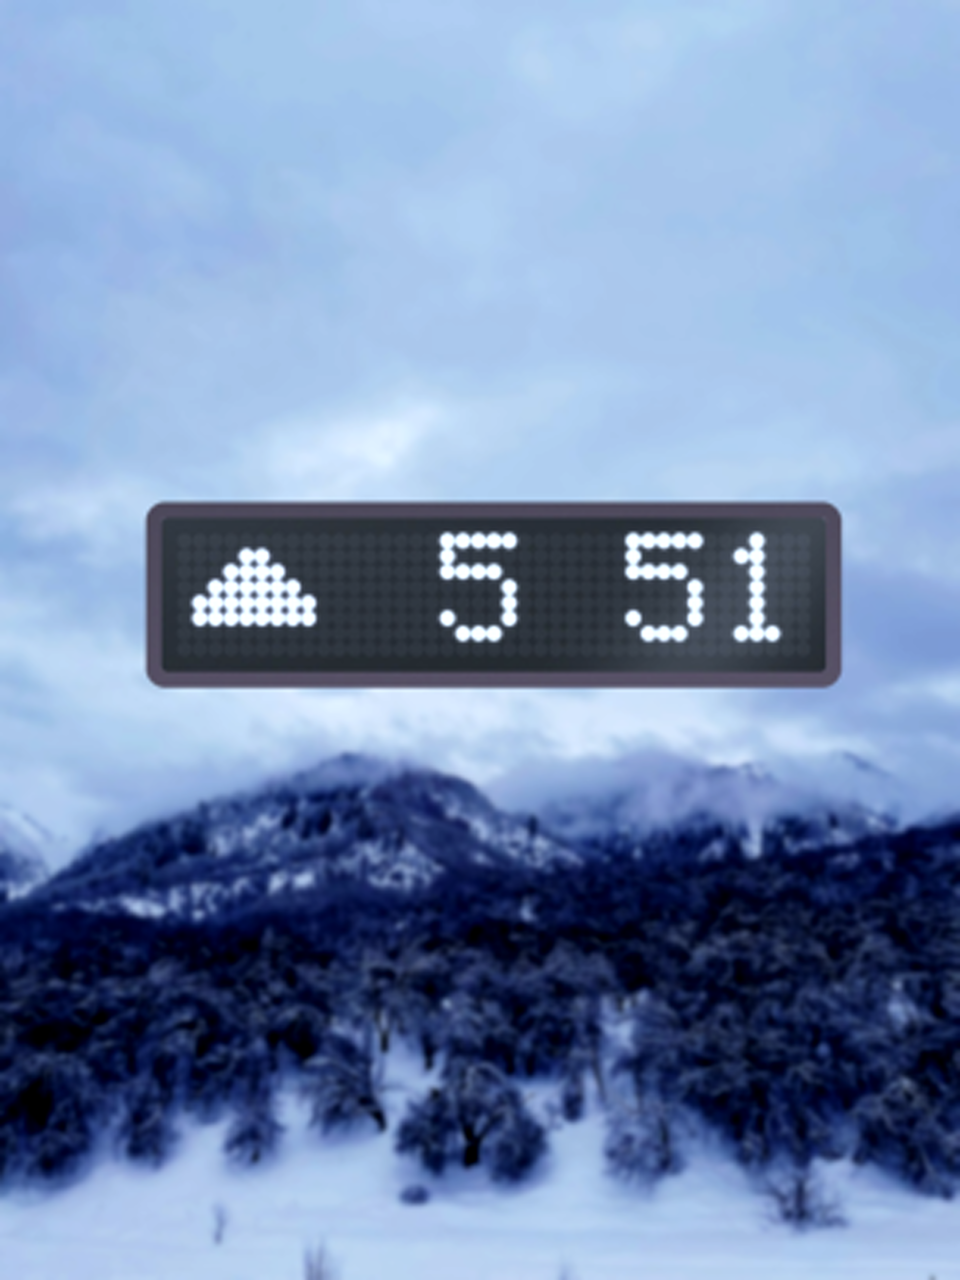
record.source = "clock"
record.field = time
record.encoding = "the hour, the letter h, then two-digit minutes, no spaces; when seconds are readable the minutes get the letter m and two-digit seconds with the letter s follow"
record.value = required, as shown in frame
5h51
